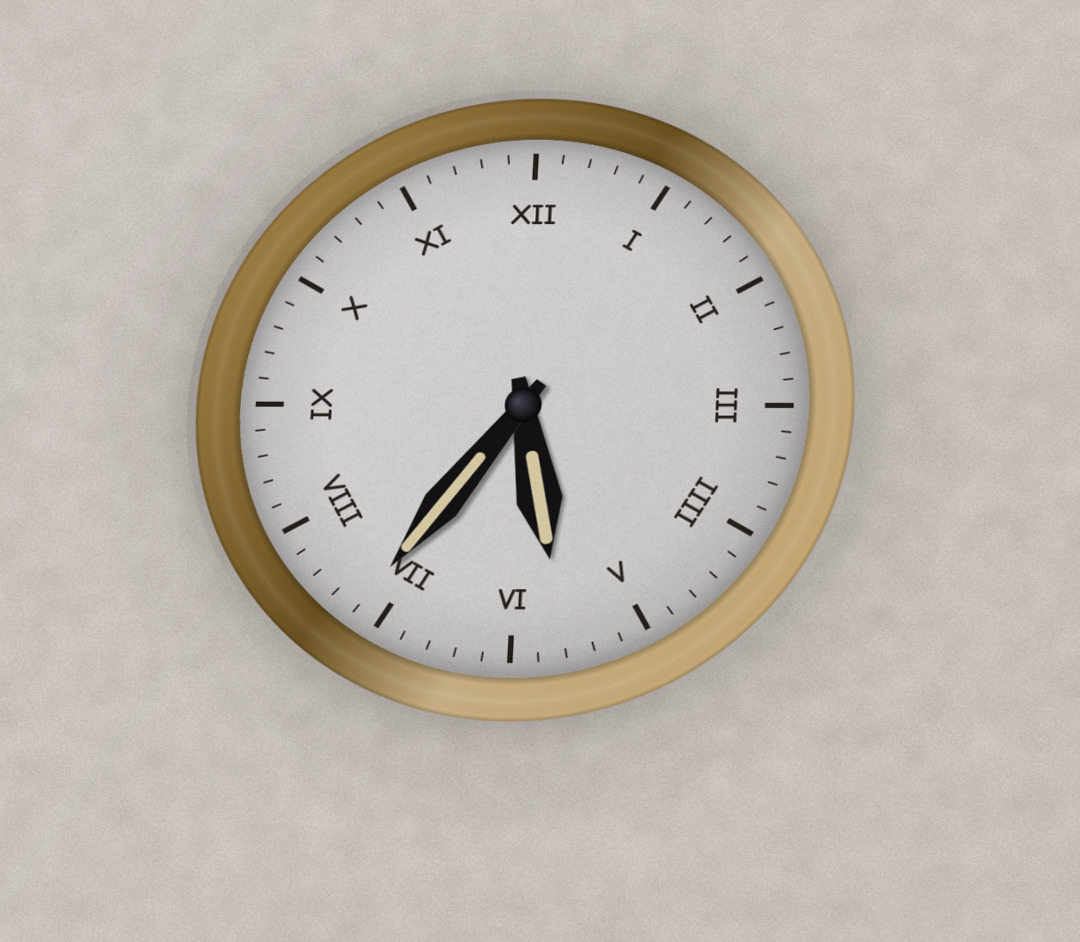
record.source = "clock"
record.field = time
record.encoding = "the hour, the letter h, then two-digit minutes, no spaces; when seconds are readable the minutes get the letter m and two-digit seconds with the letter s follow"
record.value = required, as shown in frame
5h36
